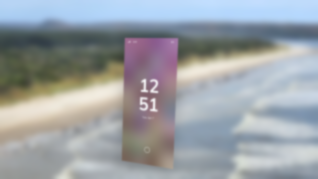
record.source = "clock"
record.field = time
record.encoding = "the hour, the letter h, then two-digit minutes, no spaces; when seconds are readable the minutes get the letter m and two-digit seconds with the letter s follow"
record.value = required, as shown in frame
12h51
